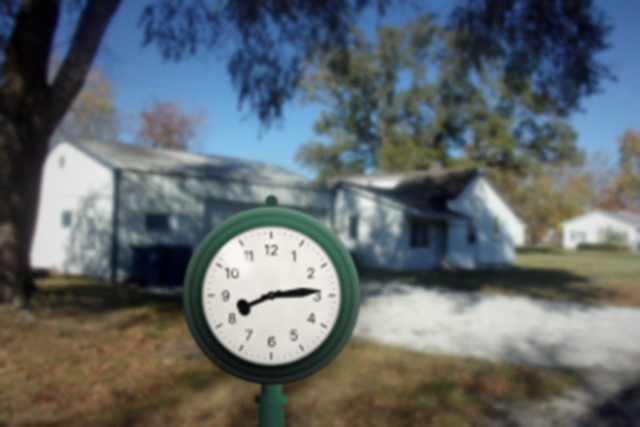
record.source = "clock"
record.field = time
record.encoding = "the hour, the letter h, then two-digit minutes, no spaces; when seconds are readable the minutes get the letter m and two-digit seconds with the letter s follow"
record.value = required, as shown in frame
8h14
